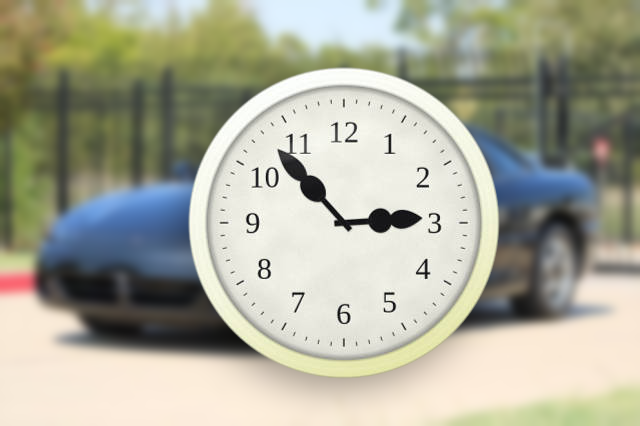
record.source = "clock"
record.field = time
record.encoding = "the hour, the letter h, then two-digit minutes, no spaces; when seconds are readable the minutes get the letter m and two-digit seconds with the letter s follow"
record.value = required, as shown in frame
2h53
